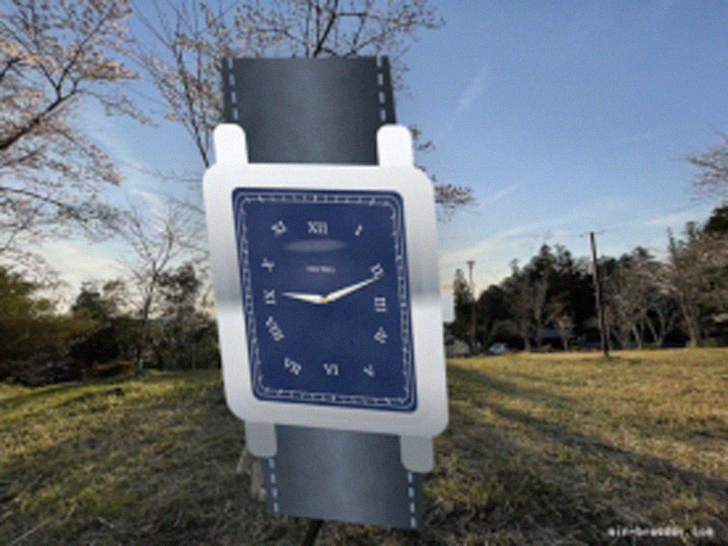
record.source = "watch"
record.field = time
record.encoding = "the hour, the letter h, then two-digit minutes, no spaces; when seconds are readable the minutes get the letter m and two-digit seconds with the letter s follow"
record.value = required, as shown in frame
9h11
